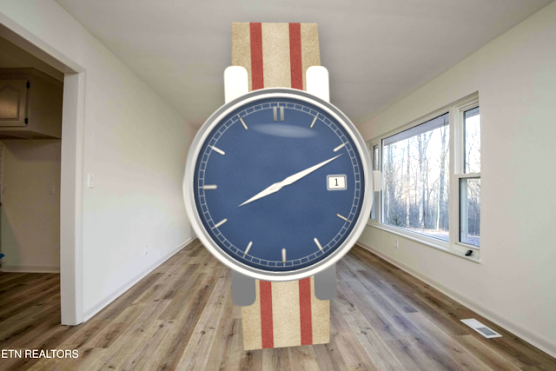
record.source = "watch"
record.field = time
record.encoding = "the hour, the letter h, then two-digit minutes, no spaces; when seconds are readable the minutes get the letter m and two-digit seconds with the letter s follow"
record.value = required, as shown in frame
8h11
